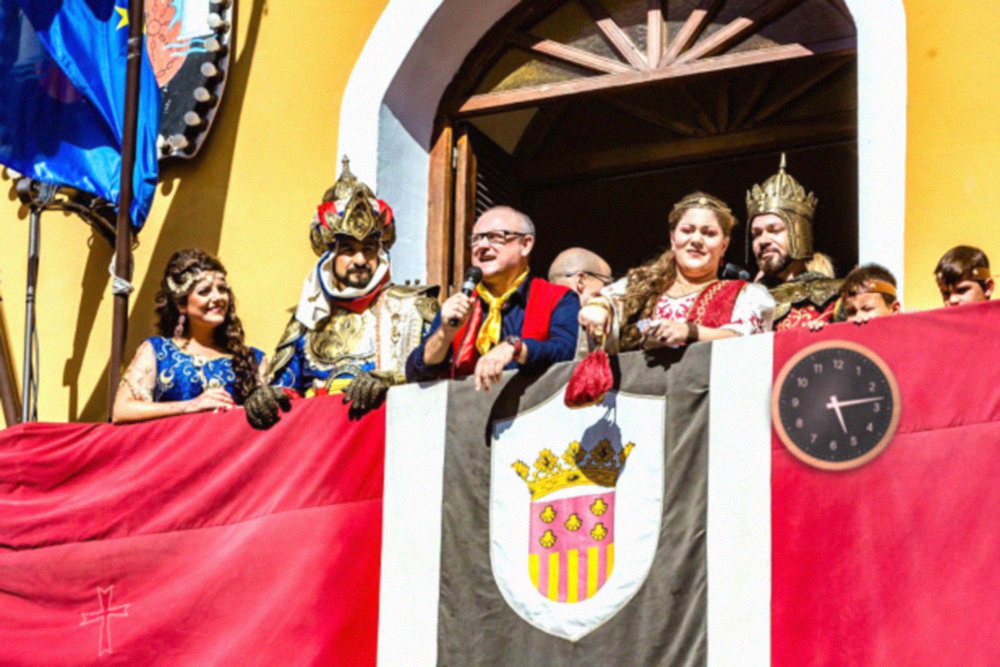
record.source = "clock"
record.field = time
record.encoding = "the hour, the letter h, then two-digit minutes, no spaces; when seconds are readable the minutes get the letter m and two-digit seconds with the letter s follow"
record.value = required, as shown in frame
5h13
